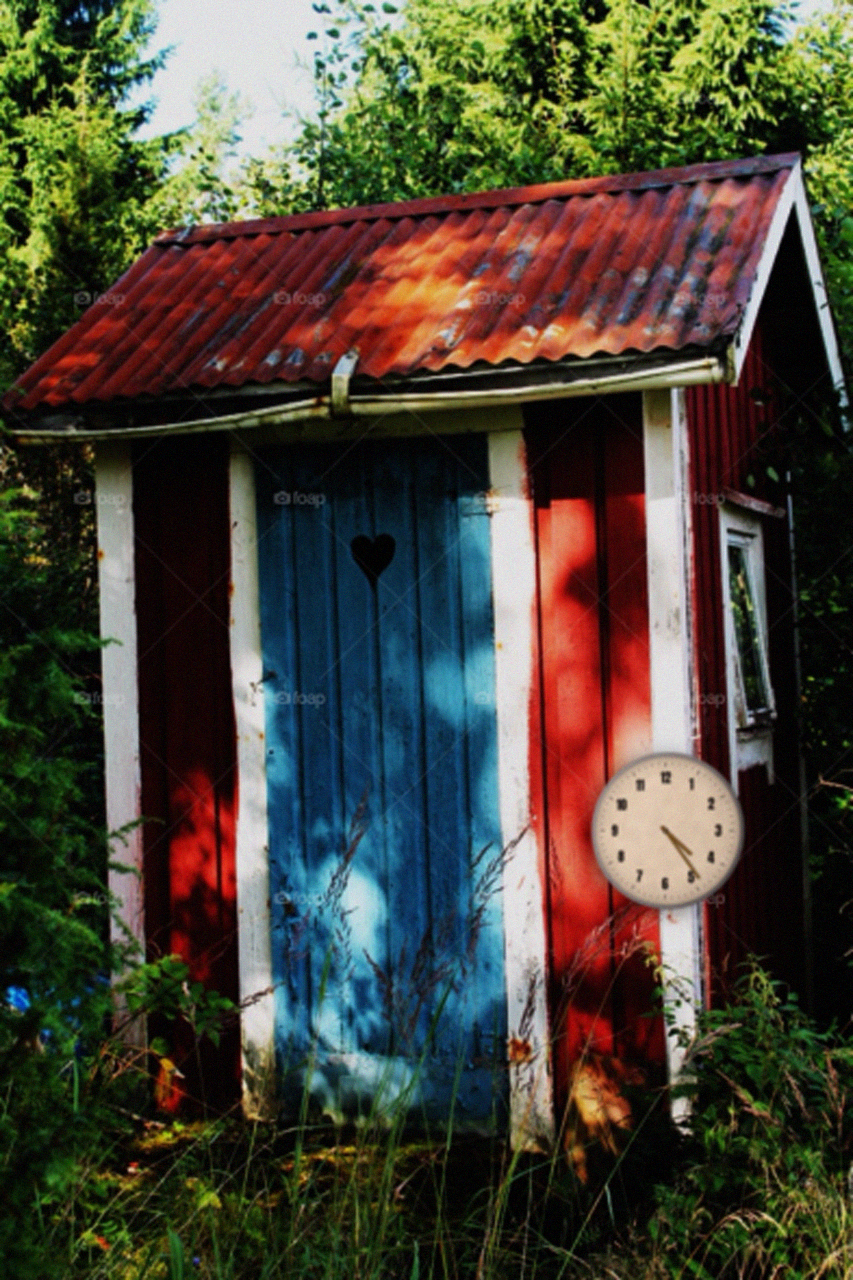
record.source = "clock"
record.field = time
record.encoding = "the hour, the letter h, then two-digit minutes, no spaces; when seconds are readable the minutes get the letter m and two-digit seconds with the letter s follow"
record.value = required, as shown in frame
4h24
